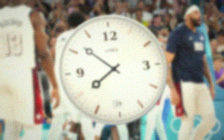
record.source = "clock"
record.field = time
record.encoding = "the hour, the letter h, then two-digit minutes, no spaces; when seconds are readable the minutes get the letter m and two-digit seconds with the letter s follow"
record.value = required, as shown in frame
7h52
